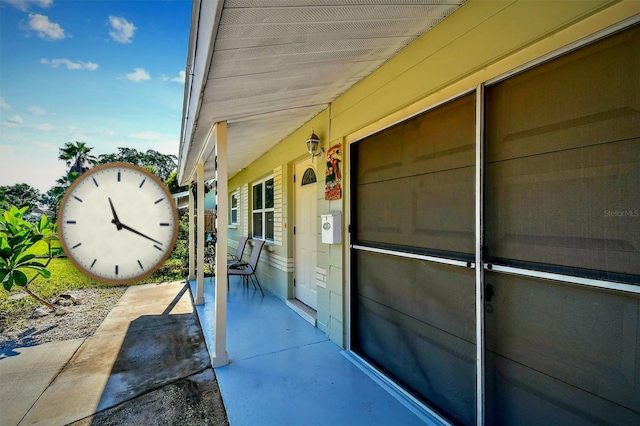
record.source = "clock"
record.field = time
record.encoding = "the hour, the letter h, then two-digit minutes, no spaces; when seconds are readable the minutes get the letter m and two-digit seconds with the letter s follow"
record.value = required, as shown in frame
11h19
